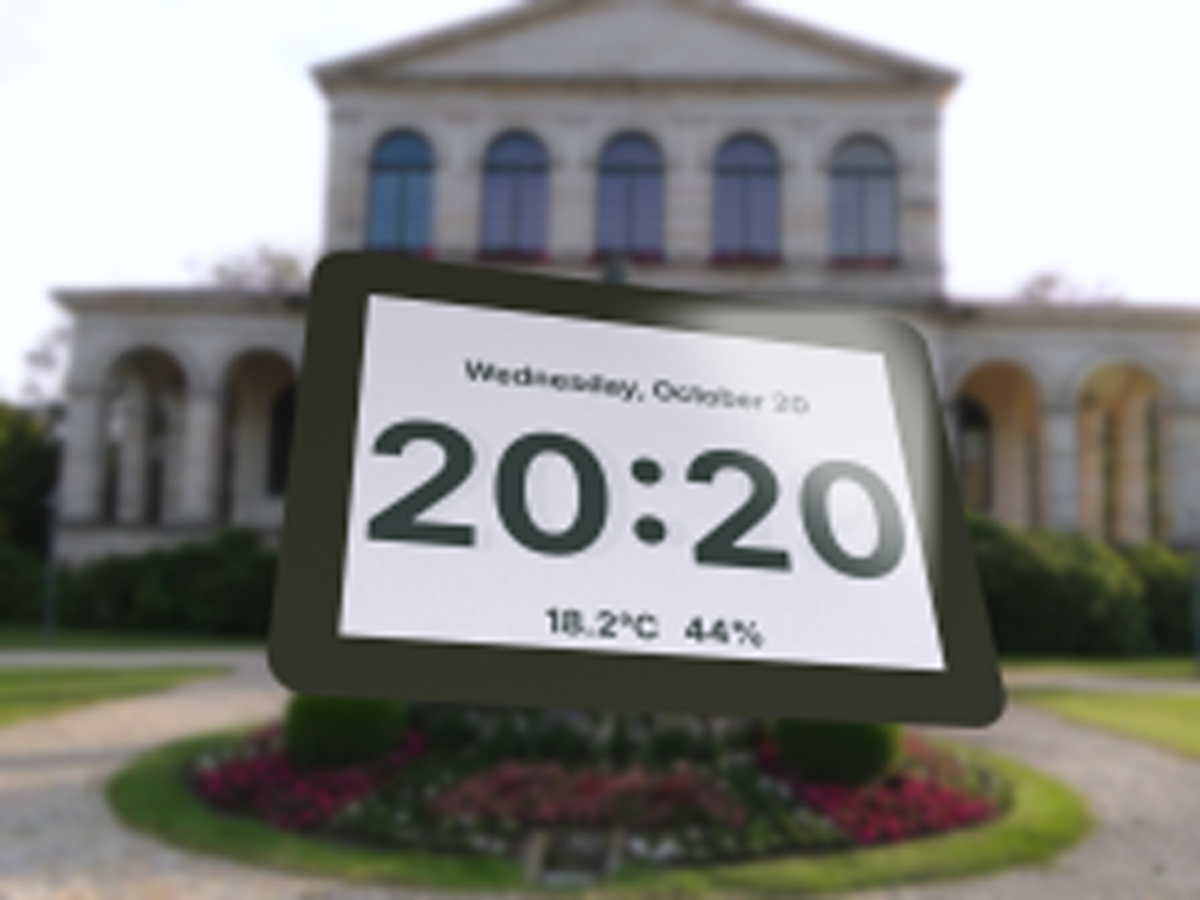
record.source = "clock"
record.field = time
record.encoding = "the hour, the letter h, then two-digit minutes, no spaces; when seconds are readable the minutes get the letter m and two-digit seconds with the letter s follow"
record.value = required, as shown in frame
20h20
